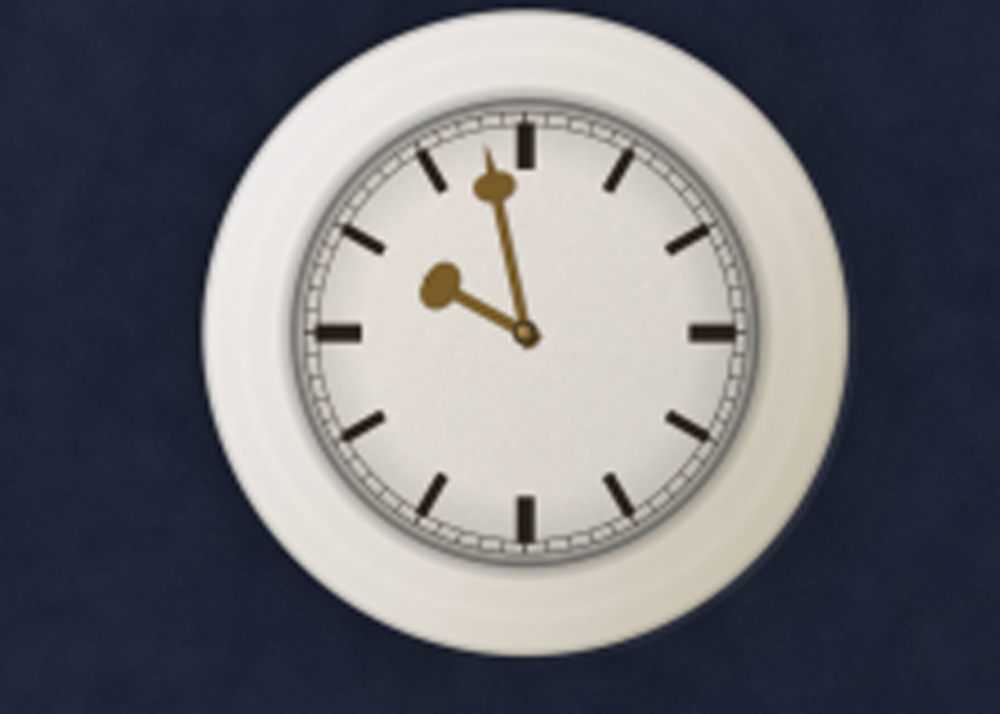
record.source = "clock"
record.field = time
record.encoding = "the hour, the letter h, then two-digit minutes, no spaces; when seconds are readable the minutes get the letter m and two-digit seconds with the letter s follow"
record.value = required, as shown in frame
9h58
